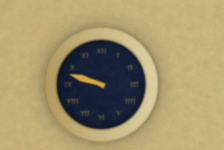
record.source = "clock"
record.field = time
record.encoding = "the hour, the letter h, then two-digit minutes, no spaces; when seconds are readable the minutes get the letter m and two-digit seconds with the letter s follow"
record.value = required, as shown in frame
9h48
